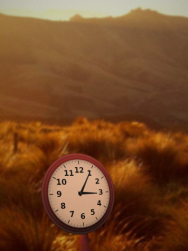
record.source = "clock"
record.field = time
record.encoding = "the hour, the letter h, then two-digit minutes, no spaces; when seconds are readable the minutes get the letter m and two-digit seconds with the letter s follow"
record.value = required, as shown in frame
3h05
